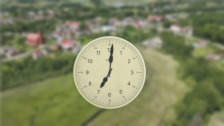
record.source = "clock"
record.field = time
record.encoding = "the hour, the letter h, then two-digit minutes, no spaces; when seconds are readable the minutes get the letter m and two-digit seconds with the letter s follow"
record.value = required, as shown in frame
7h01
